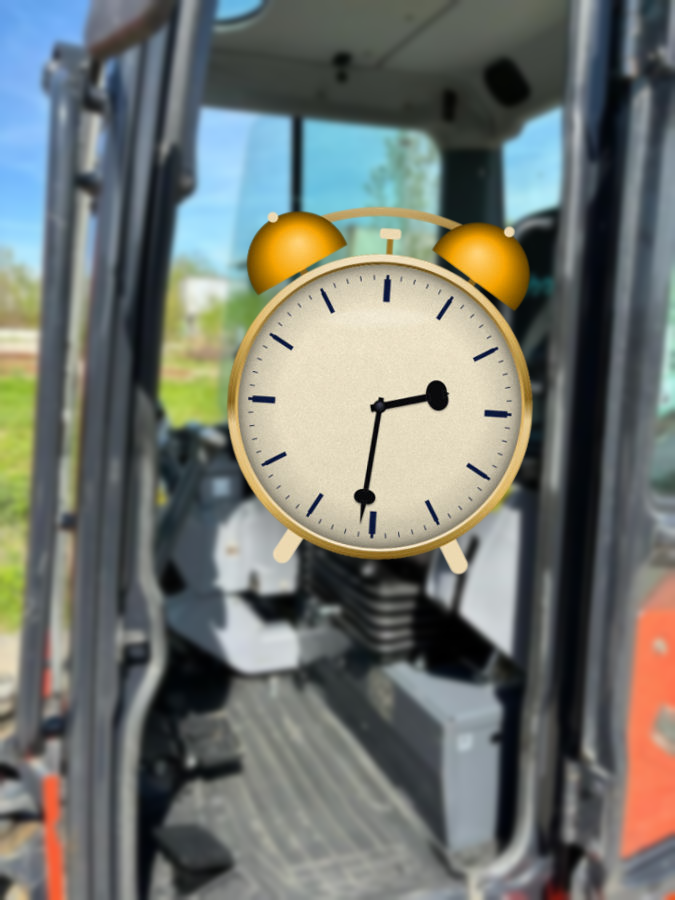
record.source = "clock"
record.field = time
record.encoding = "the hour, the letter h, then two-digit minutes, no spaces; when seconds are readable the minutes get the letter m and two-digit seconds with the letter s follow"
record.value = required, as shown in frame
2h31
